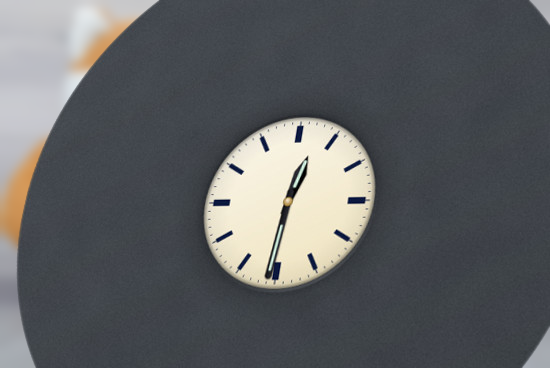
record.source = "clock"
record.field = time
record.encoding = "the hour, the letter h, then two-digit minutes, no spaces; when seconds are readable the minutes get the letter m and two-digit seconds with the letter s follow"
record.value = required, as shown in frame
12h31
